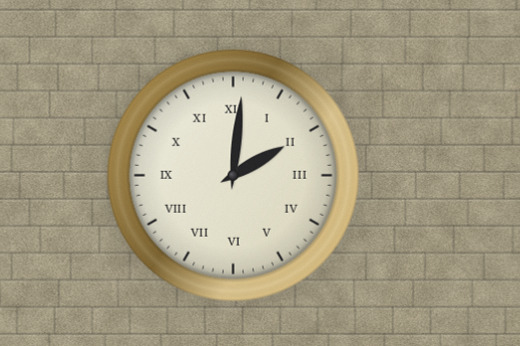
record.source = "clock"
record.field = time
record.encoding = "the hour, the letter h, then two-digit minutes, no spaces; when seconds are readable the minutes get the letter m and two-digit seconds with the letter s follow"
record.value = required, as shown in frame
2h01
